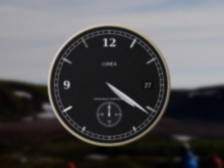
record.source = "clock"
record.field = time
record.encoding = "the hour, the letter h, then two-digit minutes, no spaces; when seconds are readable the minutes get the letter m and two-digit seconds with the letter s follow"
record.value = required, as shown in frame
4h21
